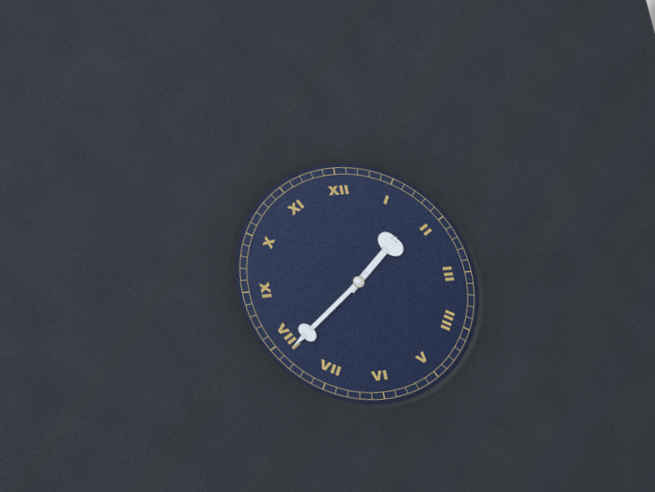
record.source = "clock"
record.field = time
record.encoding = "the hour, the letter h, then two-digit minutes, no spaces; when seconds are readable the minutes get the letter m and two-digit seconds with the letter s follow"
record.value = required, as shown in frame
1h39
